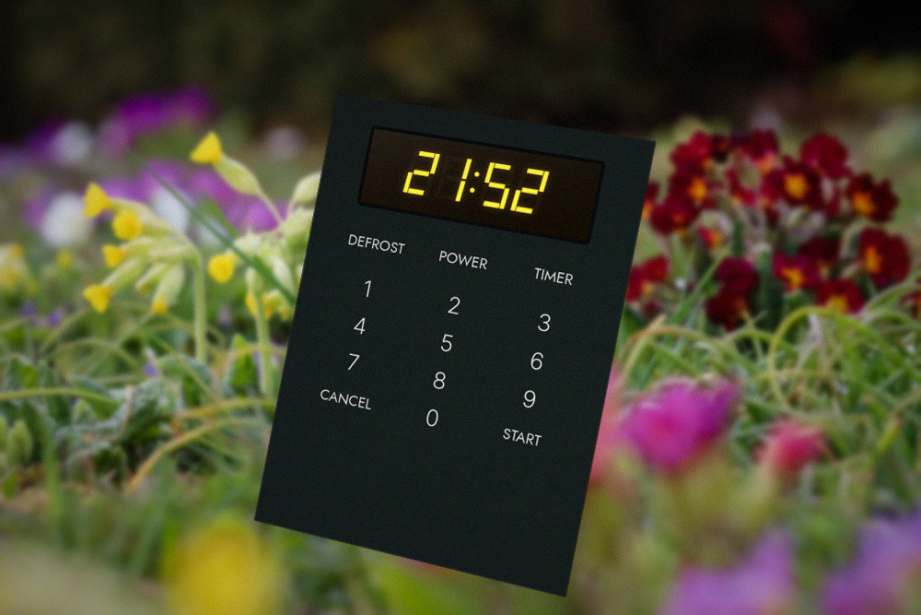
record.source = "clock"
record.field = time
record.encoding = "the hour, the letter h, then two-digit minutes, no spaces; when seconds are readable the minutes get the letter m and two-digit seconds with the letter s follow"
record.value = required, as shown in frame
21h52
